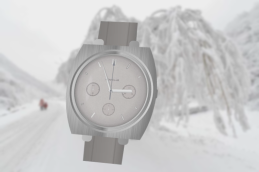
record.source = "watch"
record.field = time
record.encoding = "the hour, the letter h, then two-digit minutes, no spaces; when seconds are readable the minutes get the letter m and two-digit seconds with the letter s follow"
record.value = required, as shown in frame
2h56
